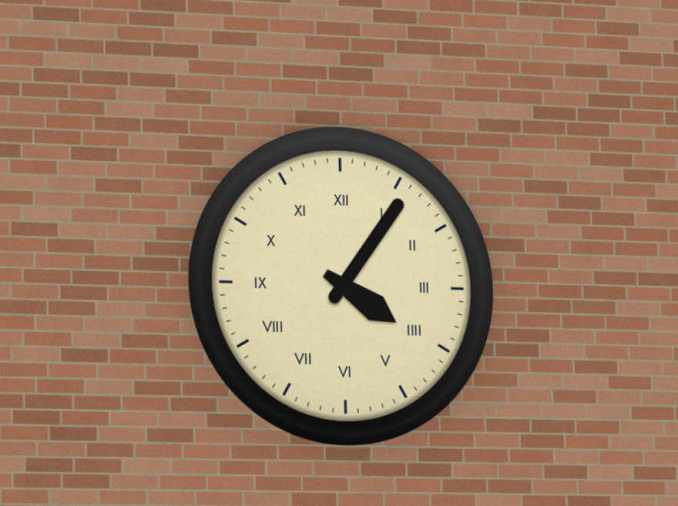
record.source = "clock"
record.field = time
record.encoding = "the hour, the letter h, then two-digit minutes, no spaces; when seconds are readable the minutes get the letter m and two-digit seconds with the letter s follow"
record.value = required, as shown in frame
4h06
